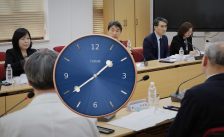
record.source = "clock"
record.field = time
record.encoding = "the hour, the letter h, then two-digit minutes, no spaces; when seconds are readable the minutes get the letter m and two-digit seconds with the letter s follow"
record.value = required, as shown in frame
1h39
